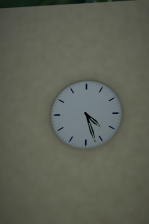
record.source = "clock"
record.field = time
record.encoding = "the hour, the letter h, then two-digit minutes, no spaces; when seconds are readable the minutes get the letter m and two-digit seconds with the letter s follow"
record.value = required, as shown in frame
4h27
